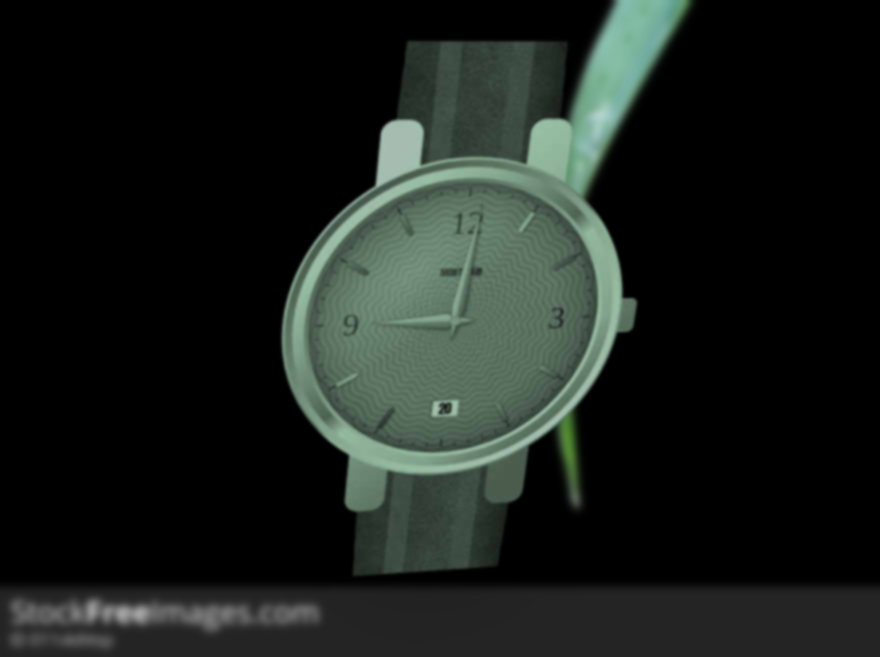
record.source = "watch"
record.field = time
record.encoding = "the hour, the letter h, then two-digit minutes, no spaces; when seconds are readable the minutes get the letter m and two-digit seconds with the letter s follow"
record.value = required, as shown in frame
9h01
